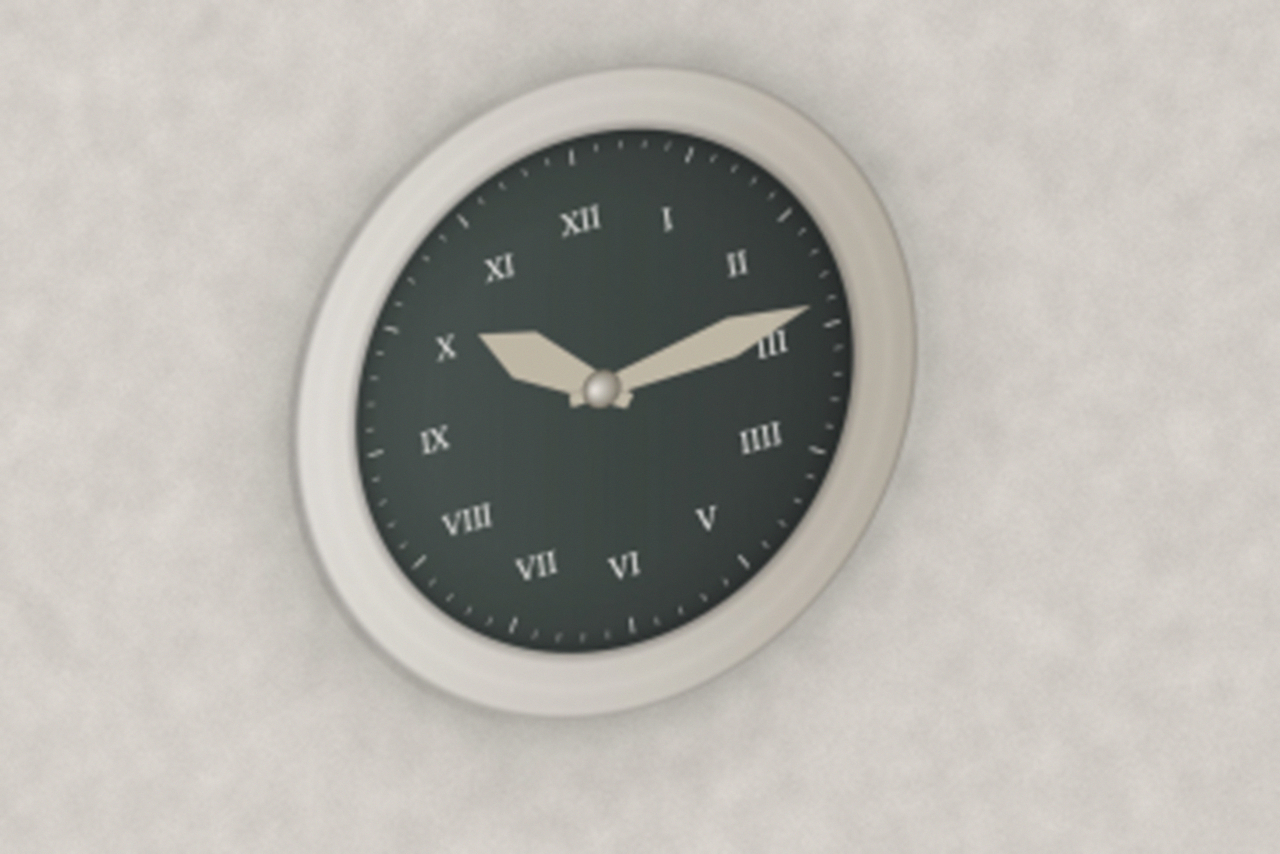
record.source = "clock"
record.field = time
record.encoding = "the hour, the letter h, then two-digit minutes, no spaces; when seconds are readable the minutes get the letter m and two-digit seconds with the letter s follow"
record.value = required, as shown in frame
10h14
